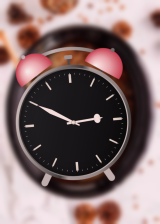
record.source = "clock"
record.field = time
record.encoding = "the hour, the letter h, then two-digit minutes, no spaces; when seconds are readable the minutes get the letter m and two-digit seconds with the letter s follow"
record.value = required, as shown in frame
2h50
